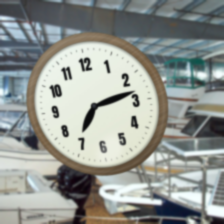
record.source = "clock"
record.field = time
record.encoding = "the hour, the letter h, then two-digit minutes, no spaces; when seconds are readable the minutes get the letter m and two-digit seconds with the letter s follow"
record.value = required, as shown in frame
7h13
